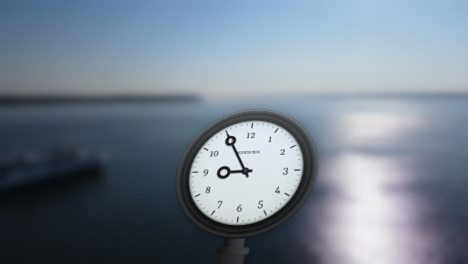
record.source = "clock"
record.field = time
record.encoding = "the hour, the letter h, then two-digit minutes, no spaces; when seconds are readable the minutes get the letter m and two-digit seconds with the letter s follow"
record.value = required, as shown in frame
8h55
